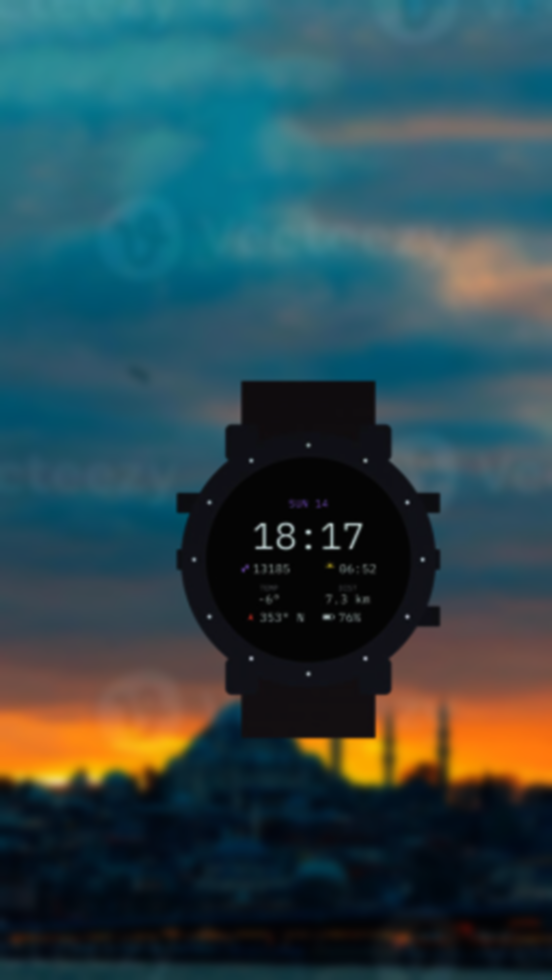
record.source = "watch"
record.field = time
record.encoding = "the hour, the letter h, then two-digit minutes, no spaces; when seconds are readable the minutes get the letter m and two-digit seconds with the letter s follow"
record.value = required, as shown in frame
18h17
